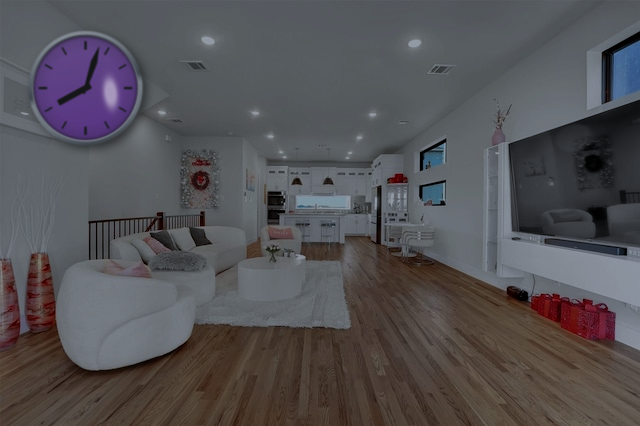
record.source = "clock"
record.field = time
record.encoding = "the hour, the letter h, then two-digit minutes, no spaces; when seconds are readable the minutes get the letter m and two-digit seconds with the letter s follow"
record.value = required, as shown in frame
8h03
